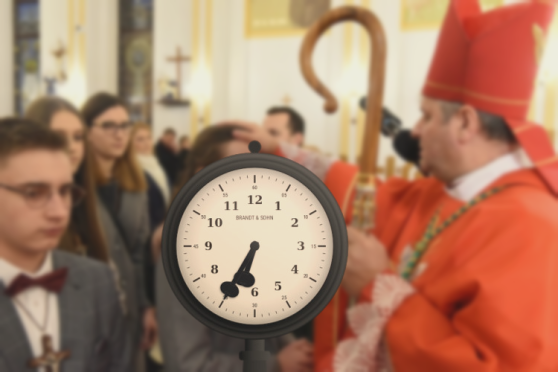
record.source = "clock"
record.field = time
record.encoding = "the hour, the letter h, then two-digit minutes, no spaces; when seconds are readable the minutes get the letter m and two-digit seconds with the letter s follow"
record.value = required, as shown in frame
6h35
